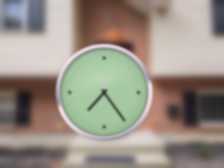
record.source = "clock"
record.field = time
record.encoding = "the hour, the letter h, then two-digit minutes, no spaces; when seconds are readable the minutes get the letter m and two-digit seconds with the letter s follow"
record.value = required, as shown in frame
7h24
